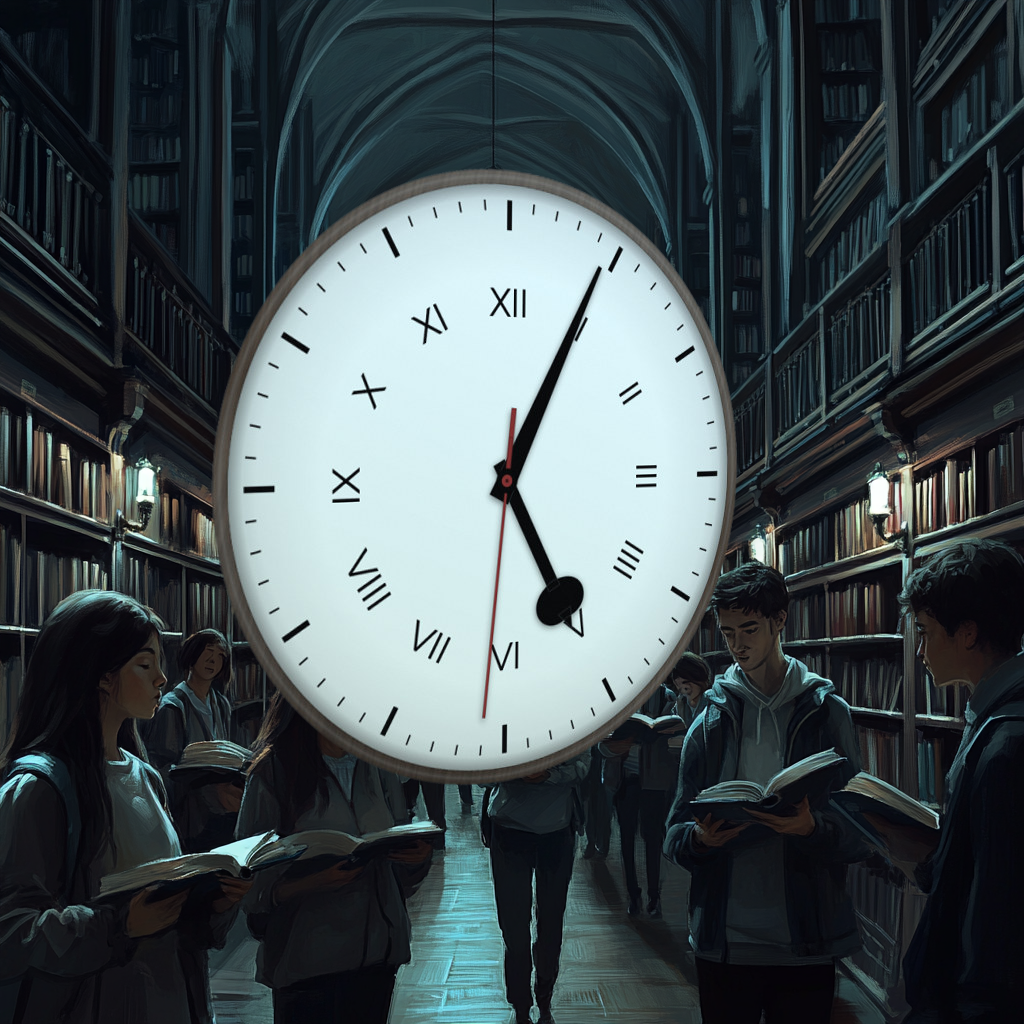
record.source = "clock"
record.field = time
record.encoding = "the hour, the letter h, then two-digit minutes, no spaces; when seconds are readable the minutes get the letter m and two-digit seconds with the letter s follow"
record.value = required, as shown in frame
5h04m31s
